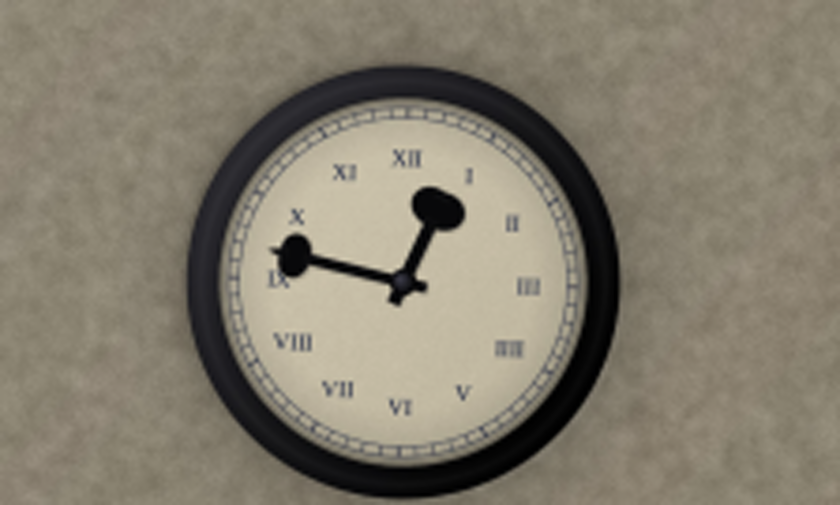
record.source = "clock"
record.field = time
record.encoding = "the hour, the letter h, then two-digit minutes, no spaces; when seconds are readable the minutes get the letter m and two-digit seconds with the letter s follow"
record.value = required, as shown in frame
12h47
